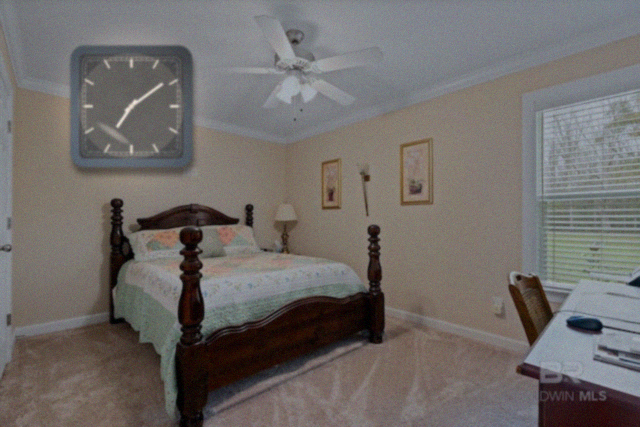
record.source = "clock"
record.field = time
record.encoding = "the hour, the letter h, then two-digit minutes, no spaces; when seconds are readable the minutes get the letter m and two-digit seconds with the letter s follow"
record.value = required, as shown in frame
7h09
